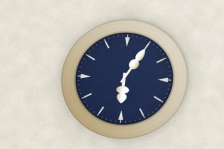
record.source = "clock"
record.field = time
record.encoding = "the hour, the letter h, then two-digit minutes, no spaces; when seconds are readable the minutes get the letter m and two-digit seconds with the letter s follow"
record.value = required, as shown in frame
6h05
